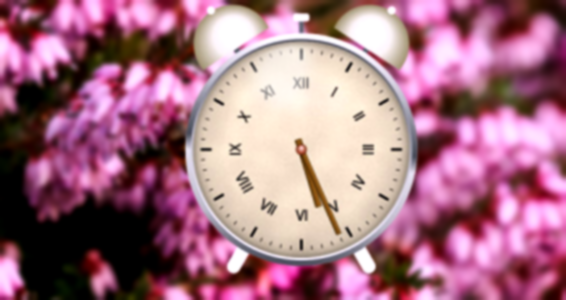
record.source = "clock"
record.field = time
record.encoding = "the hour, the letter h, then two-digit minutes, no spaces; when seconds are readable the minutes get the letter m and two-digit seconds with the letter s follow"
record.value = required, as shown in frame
5h26
